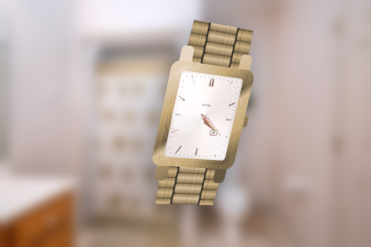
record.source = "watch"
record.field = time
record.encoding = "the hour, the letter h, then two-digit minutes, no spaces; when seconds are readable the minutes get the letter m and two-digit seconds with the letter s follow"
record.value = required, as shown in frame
4h21
